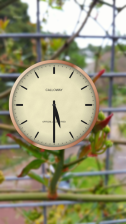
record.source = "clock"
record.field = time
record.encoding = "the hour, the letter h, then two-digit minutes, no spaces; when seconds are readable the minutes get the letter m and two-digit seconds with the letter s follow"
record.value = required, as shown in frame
5h30
